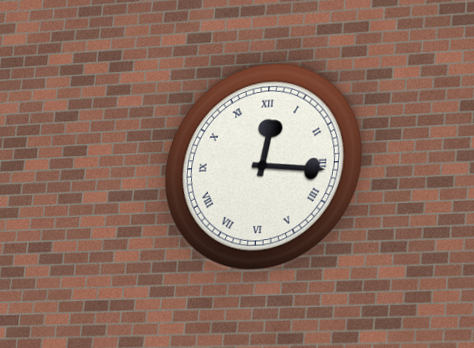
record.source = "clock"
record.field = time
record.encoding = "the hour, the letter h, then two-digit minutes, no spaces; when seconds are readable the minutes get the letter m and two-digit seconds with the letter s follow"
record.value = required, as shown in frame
12h16
